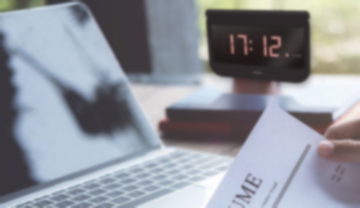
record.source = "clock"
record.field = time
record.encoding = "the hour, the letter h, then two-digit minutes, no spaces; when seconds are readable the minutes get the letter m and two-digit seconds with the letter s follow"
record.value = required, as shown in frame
17h12
